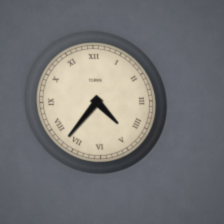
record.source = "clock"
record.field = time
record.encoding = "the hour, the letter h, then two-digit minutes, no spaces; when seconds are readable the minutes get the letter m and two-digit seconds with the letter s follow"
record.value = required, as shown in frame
4h37
